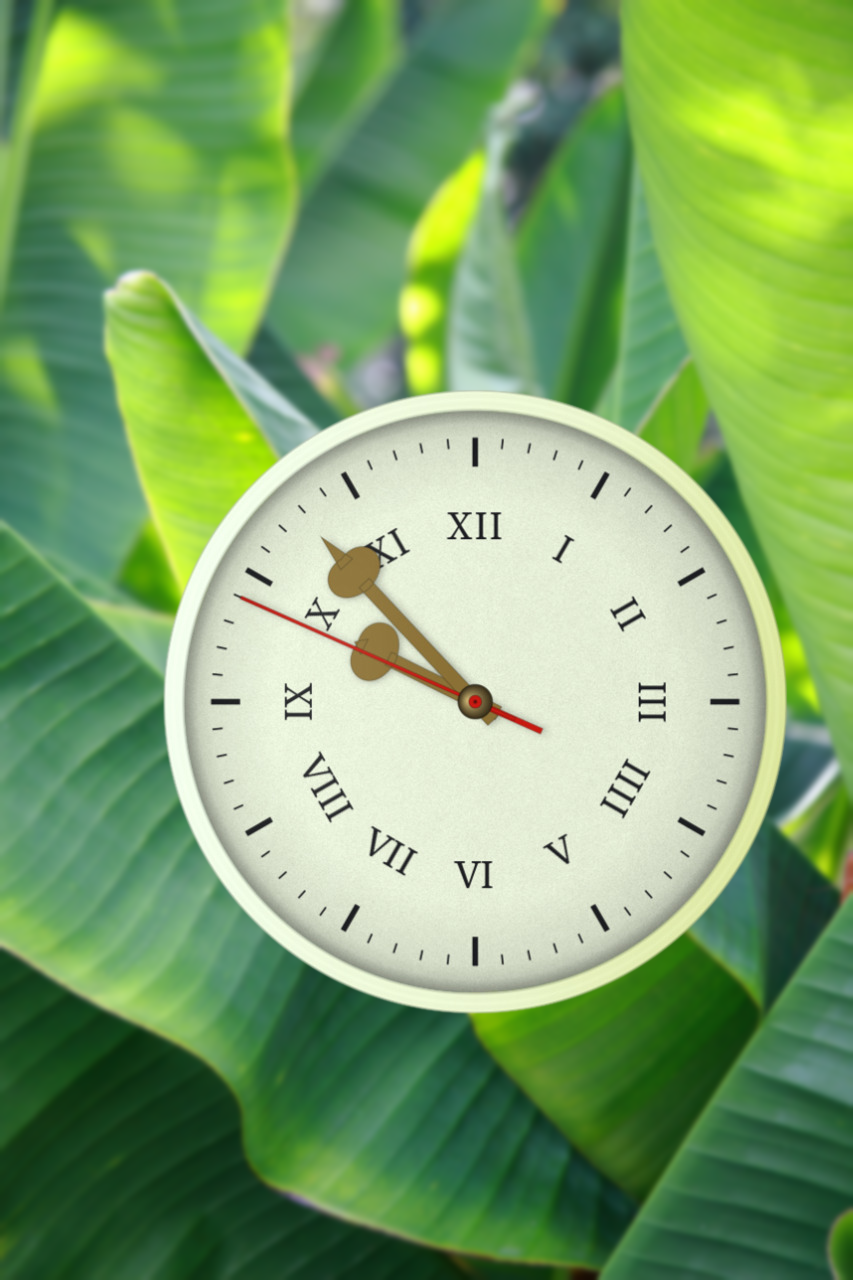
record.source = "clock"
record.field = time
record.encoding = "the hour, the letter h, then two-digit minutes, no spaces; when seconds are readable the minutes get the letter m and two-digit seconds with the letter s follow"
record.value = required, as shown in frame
9h52m49s
